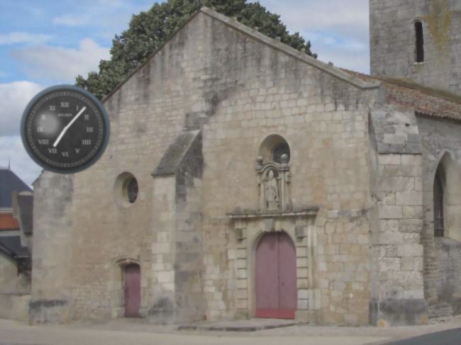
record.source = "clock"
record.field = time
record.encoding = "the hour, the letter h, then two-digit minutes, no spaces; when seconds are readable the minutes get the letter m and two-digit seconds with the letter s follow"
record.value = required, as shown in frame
7h07
